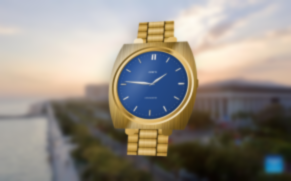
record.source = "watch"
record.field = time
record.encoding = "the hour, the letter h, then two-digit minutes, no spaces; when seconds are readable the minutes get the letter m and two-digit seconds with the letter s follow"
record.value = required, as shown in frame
1h46
